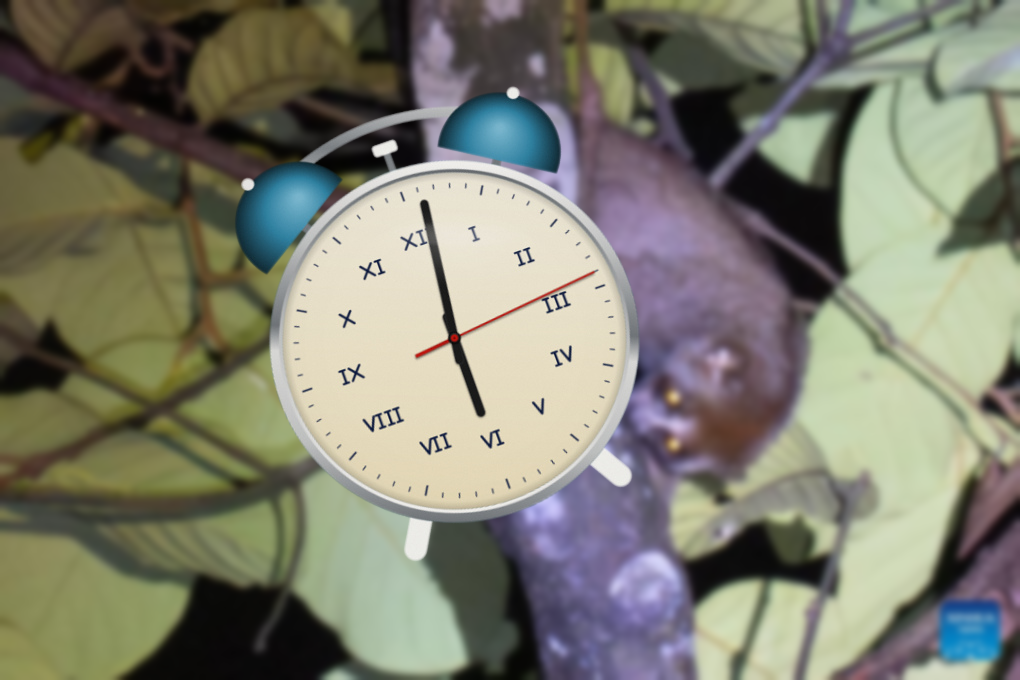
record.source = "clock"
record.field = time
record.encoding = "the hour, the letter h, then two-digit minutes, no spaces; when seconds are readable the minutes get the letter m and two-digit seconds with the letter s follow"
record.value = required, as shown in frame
6h01m14s
